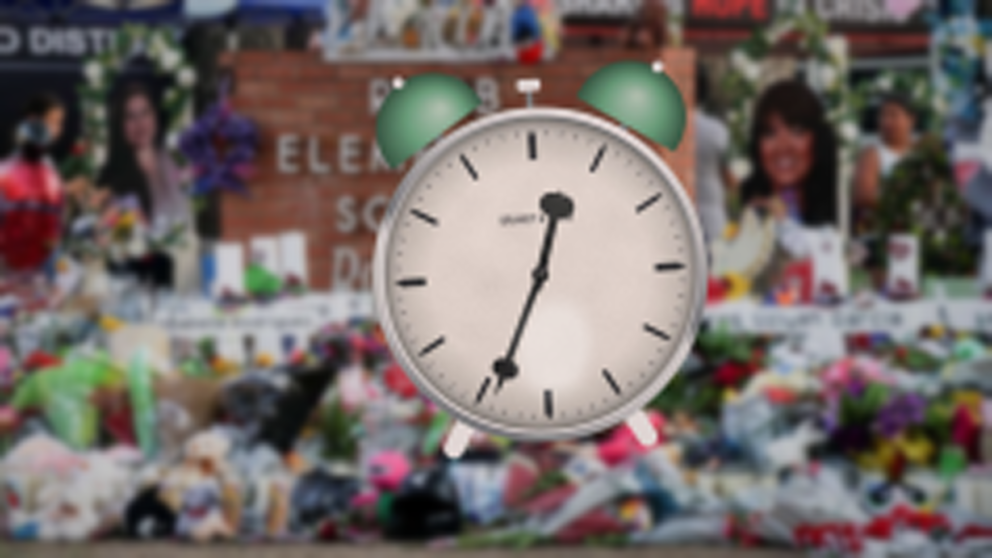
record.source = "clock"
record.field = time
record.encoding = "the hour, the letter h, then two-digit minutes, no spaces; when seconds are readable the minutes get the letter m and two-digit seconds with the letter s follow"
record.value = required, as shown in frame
12h34
